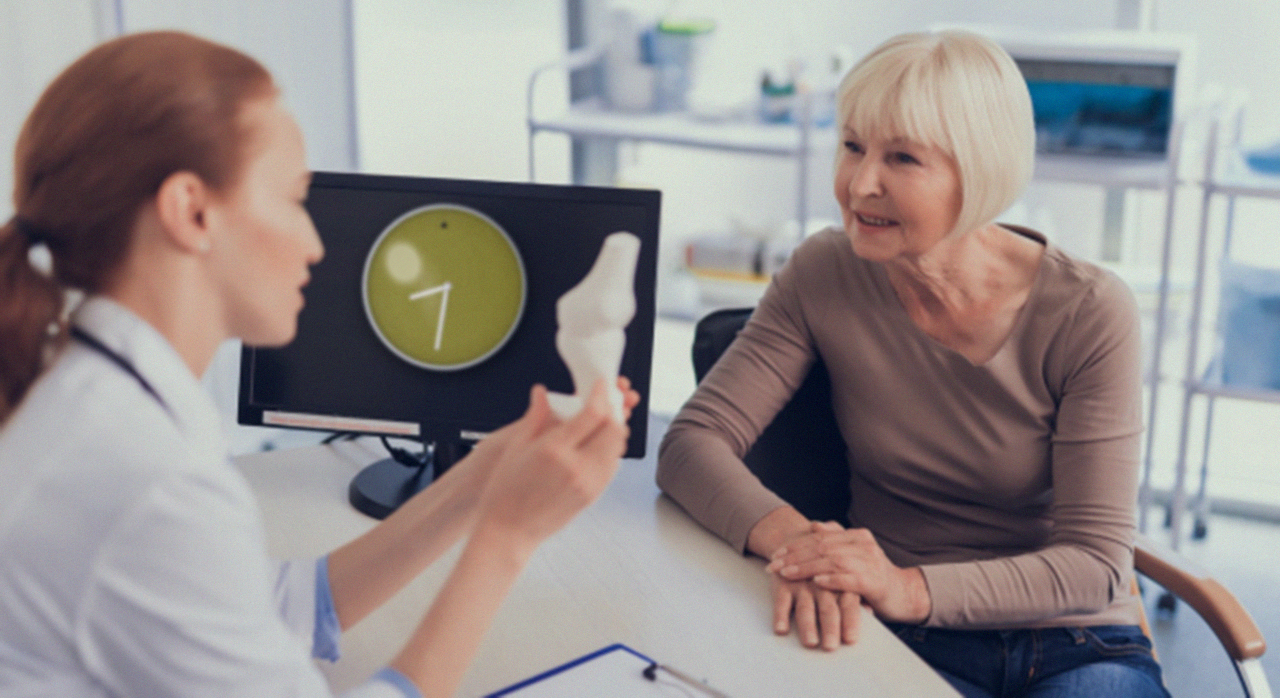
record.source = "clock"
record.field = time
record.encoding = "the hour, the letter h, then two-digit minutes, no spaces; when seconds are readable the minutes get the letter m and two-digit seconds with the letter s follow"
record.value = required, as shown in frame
8h32
